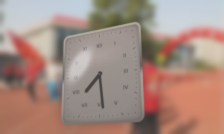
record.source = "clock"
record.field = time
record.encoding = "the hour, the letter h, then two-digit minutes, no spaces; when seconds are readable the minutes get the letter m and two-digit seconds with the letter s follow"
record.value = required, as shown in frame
7h29
